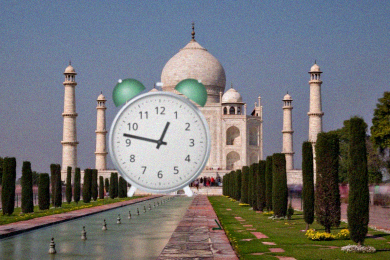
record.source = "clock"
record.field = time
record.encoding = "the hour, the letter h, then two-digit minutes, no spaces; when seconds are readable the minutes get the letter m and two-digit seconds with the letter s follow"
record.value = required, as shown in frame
12h47
